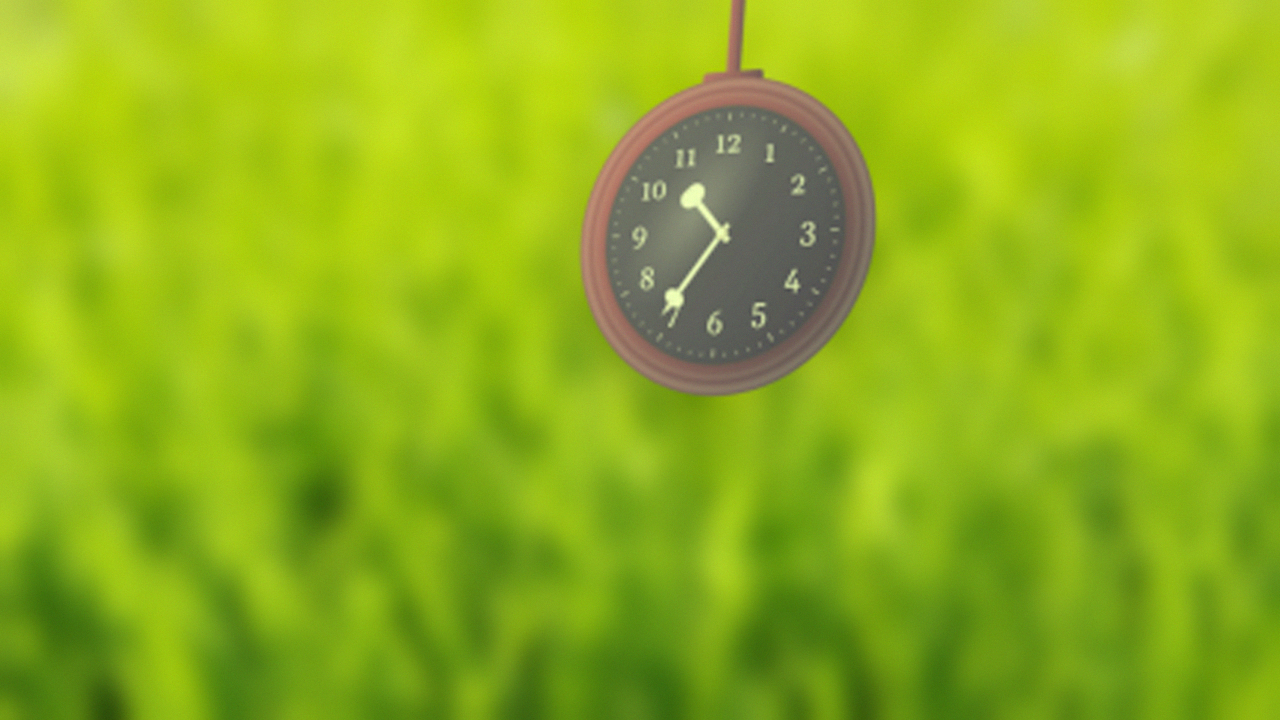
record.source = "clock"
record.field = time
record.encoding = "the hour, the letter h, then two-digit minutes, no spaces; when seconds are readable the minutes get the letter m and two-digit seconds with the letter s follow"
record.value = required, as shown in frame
10h36
